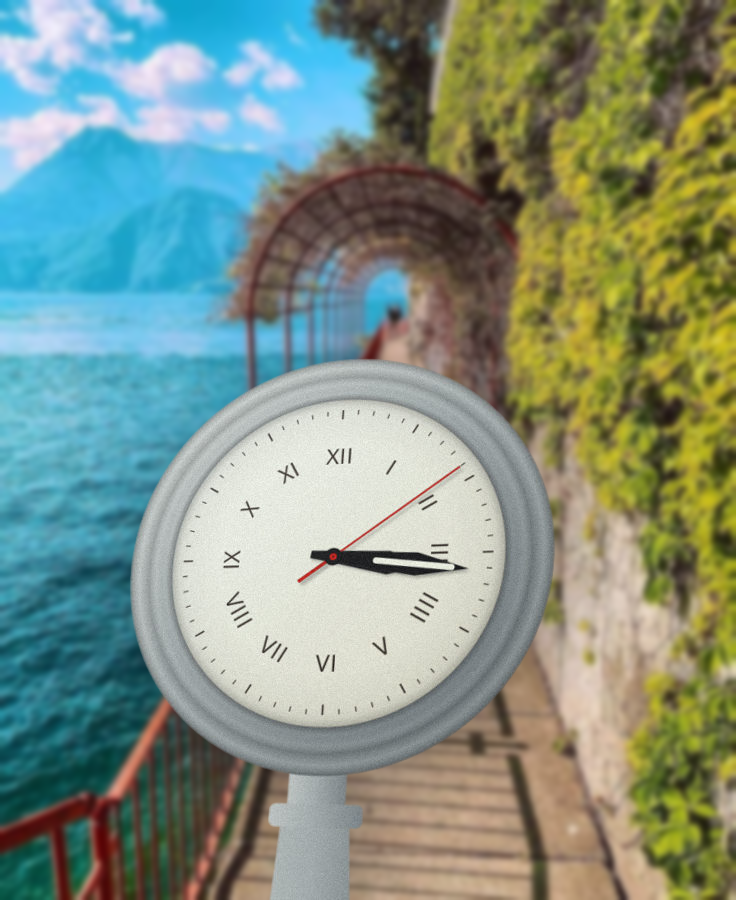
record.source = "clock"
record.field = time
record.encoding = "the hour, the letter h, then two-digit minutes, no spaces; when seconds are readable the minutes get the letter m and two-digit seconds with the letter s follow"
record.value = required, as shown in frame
3h16m09s
